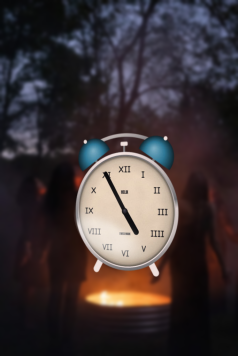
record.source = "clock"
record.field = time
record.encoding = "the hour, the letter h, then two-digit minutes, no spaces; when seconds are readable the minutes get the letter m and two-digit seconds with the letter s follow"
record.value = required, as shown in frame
4h55
